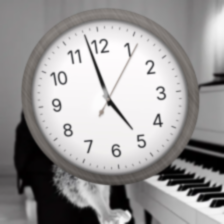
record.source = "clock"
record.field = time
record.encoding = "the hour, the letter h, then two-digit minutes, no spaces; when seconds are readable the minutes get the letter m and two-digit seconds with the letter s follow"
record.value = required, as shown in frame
4h58m06s
